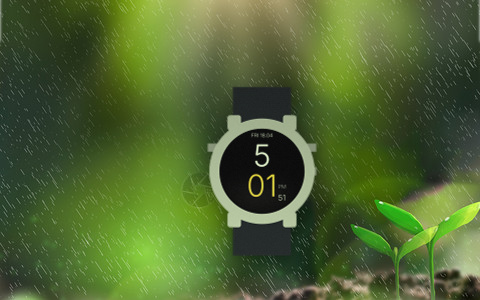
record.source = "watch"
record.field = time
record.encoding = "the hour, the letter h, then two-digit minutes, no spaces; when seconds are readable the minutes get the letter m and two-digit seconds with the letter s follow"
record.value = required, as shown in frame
5h01m51s
